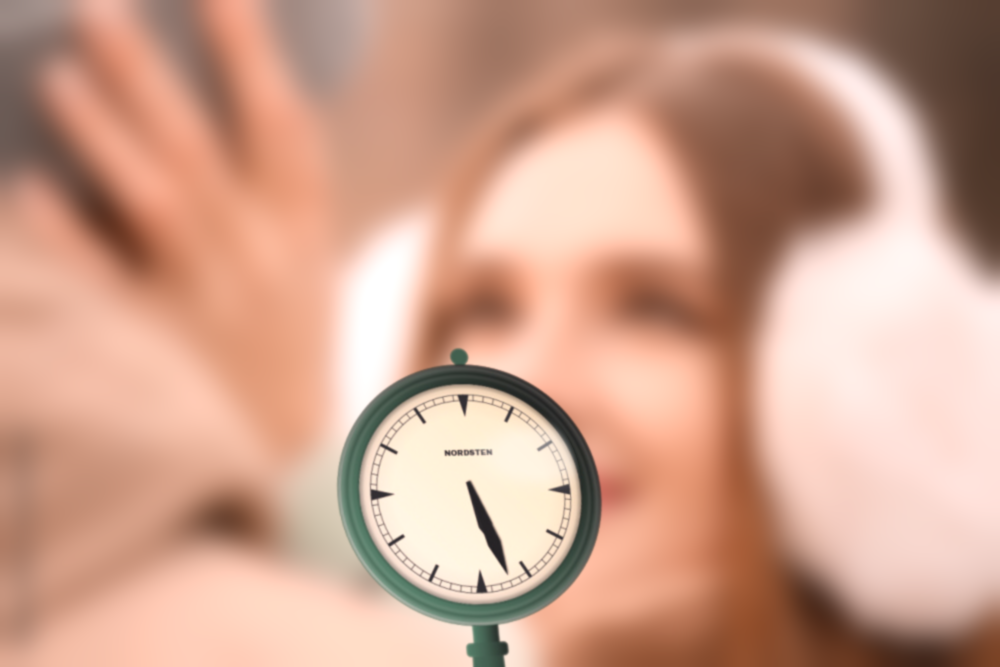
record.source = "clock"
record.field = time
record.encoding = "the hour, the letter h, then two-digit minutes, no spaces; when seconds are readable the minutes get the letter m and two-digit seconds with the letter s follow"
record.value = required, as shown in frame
5h27
